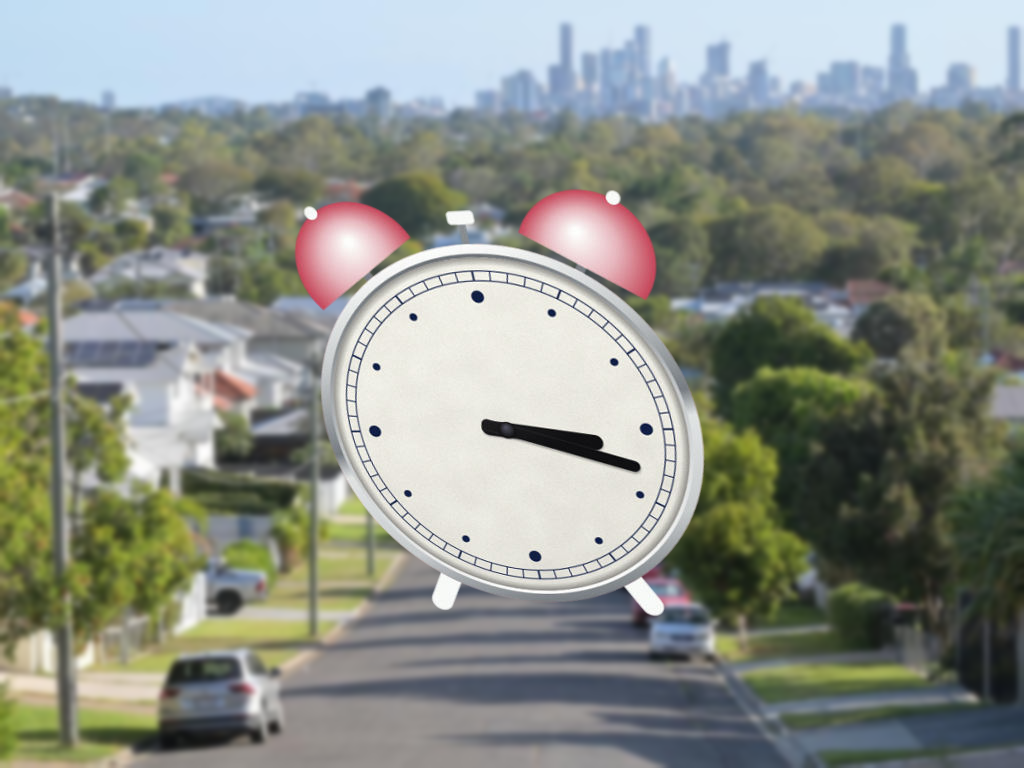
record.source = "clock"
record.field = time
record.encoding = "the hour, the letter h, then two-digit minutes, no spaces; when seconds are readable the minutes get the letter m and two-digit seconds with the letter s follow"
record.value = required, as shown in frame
3h18
